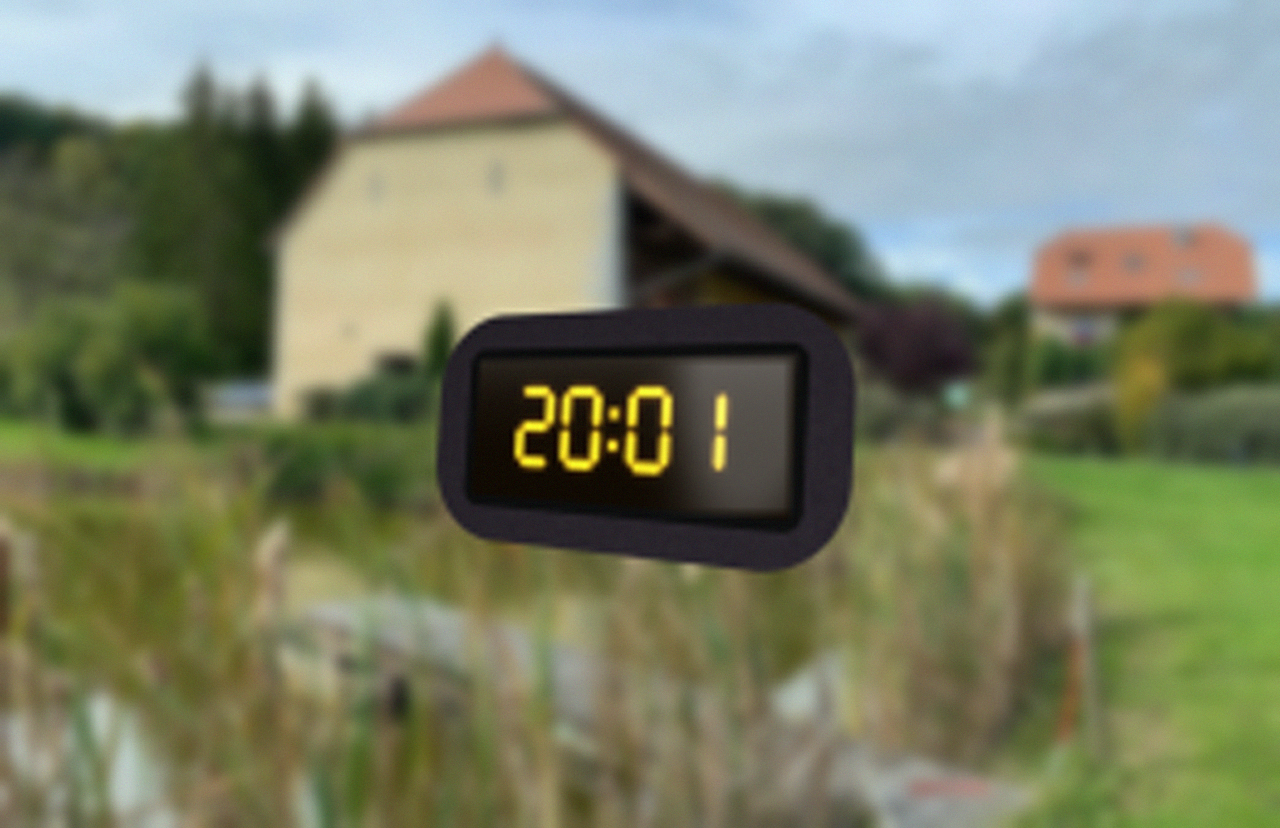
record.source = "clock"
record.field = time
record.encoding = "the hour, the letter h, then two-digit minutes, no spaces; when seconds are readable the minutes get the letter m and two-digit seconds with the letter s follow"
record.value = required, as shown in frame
20h01
